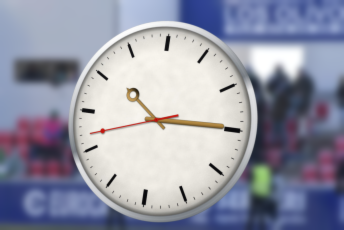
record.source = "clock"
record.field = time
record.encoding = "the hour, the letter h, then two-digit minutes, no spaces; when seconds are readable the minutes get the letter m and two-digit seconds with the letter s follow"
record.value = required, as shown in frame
10h14m42s
